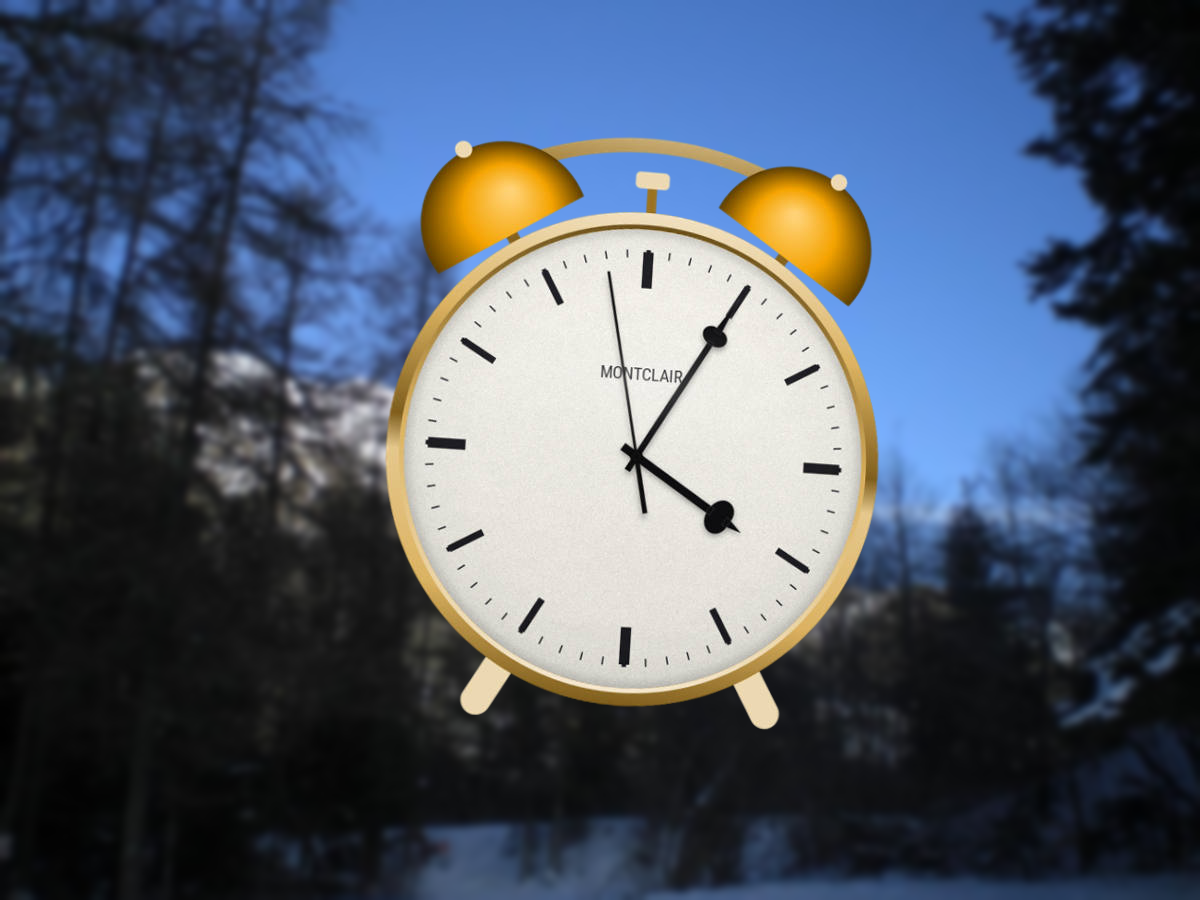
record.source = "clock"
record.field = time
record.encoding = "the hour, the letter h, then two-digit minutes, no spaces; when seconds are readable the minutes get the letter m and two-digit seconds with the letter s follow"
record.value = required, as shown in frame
4h04m58s
